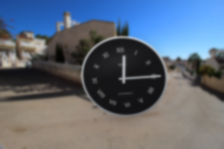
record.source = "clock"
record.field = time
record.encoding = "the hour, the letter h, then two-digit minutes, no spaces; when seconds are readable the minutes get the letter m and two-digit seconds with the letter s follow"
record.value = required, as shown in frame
12h15
